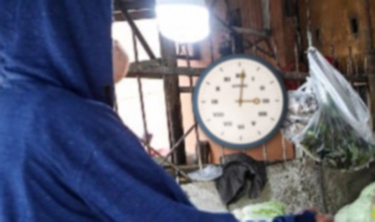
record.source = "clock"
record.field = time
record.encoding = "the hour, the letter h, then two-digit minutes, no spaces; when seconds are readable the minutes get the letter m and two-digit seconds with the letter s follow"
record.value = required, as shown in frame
3h01
